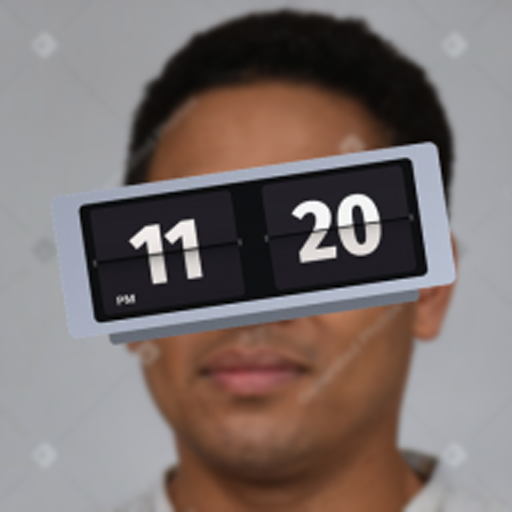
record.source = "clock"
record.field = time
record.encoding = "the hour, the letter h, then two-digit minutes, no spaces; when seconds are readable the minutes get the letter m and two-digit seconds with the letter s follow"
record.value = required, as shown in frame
11h20
